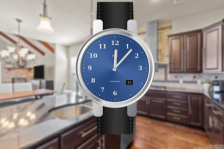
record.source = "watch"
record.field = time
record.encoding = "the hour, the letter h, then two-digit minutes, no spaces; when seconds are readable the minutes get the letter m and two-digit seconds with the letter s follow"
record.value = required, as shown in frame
12h07
